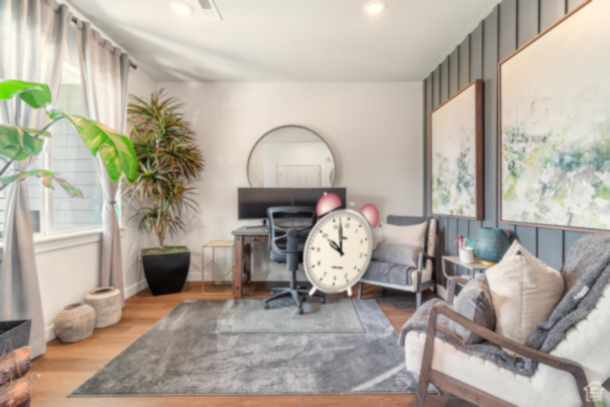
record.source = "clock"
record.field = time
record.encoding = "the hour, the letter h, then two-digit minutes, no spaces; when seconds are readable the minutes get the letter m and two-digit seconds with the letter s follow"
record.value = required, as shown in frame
9h57
